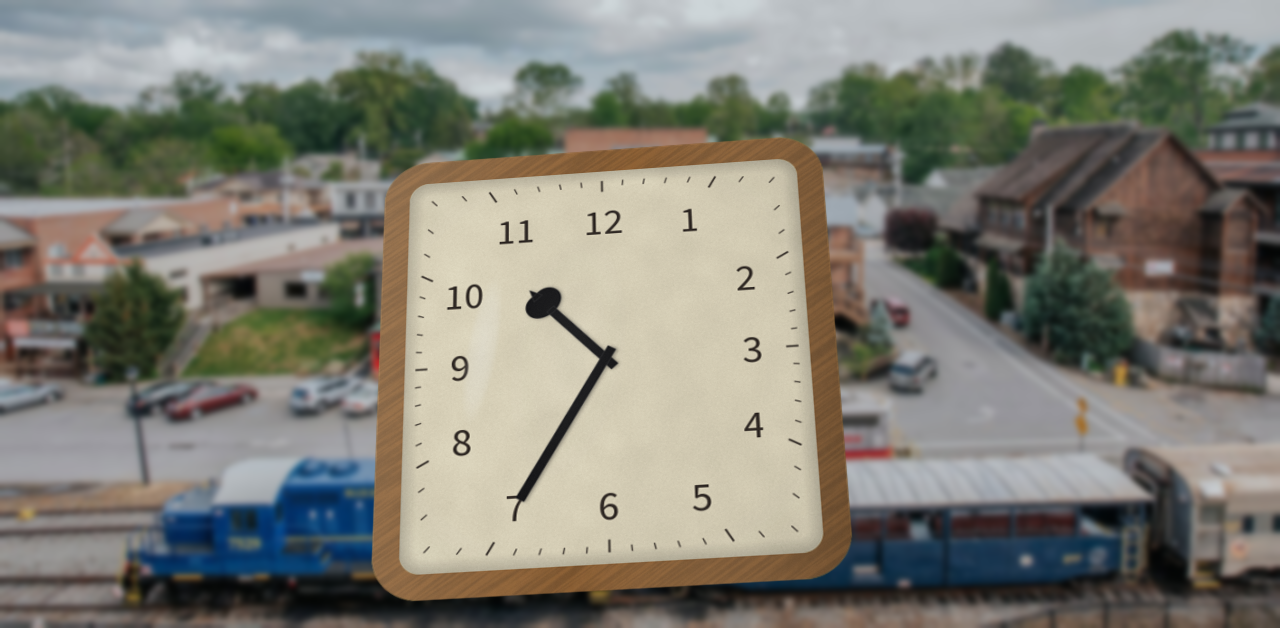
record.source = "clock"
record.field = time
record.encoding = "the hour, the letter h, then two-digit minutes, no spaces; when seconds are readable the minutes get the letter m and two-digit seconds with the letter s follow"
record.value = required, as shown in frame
10h35
